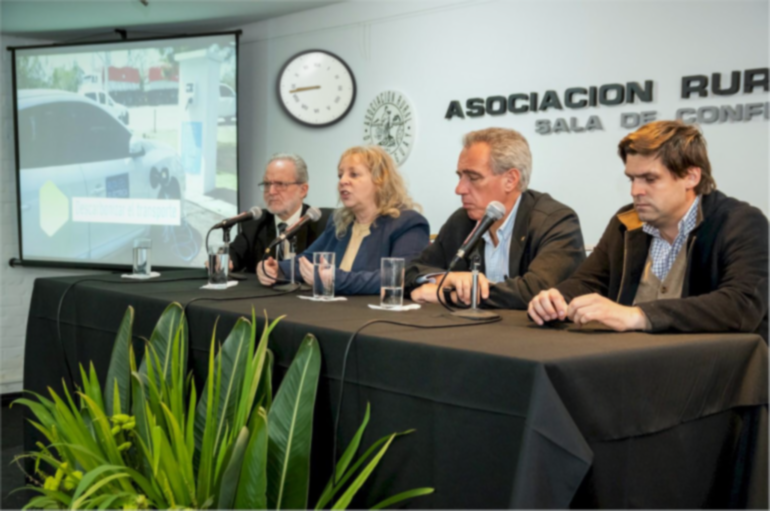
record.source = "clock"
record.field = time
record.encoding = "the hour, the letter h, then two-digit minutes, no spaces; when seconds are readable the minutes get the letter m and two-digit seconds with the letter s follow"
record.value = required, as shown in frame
8h43
